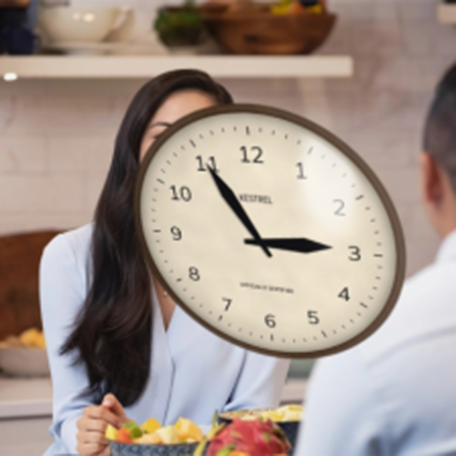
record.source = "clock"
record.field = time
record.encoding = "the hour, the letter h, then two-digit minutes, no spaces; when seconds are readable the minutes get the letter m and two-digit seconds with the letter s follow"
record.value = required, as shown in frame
2h55
